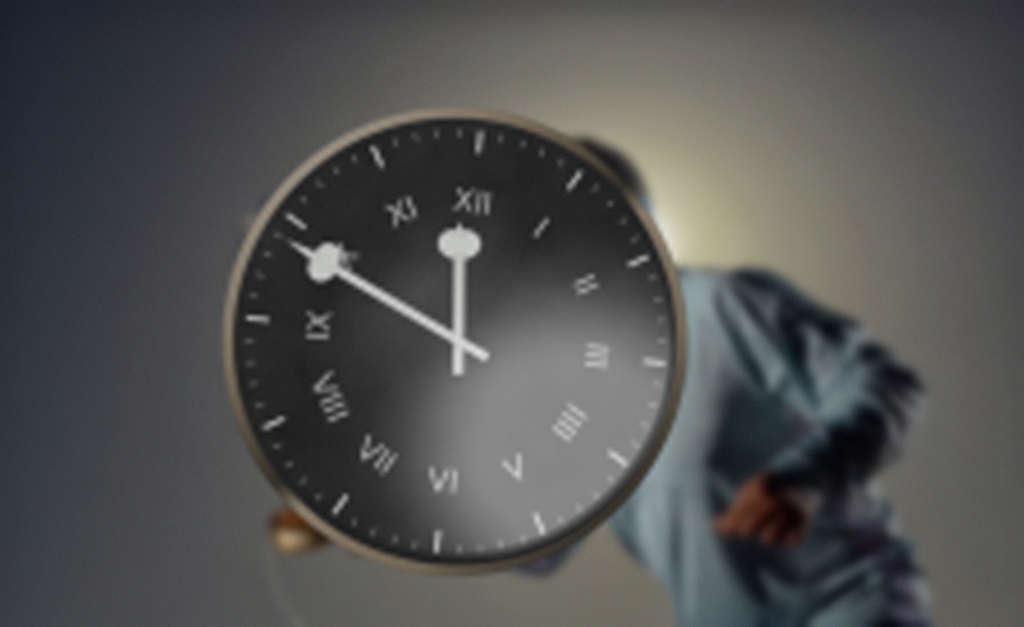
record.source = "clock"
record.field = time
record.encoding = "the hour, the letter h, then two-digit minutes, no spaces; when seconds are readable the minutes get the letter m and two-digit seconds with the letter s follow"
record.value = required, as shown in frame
11h49
